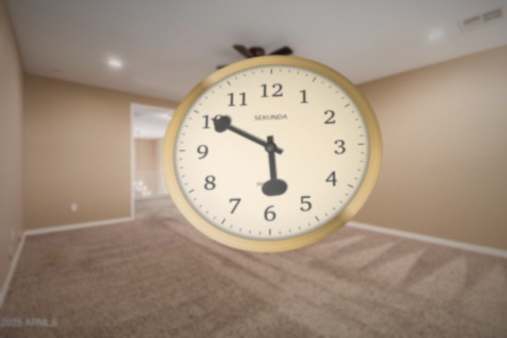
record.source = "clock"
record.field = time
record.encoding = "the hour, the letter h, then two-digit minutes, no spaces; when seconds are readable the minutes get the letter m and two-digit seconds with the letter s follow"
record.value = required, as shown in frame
5h50
